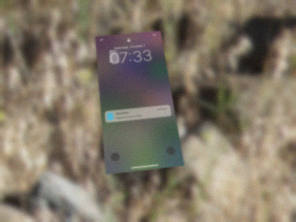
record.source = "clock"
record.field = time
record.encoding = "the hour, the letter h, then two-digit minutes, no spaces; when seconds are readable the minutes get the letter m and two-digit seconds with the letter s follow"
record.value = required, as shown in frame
7h33
